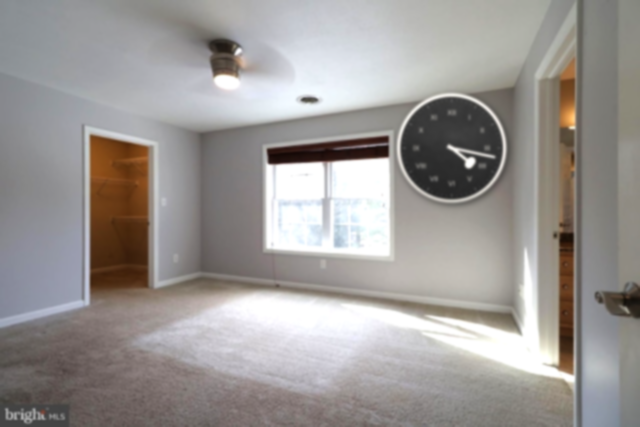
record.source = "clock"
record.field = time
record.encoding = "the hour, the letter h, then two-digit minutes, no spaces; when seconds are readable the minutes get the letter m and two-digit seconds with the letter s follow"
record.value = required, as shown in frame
4h17
